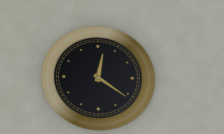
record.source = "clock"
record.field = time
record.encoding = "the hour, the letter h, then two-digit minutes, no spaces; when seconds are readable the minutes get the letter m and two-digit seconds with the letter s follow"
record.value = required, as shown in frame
12h21
